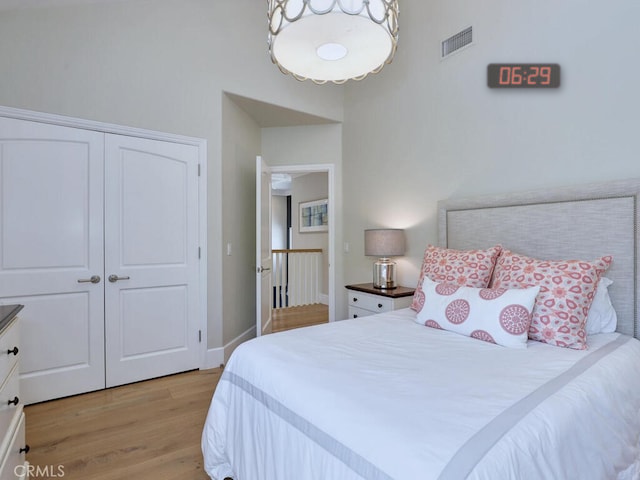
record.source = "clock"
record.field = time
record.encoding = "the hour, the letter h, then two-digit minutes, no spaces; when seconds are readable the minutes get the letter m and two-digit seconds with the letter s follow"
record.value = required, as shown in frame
6h29
